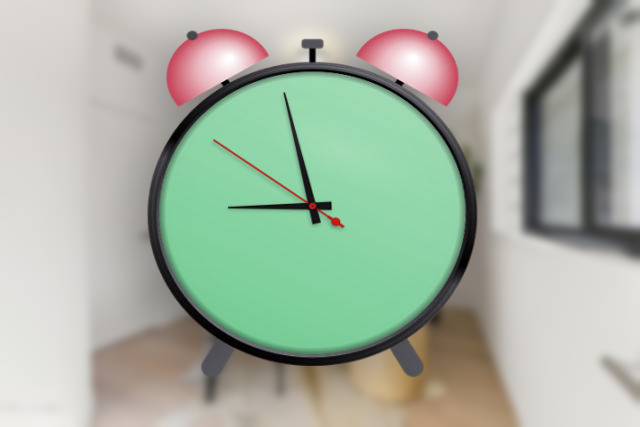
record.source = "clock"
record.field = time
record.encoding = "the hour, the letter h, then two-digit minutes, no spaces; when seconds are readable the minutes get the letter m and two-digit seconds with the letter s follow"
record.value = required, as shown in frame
8h57m51s
